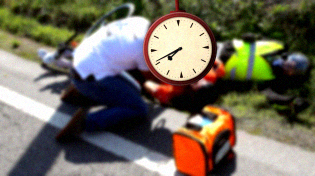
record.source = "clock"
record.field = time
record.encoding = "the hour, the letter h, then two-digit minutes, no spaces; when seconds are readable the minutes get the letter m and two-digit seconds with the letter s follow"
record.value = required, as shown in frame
7h41
